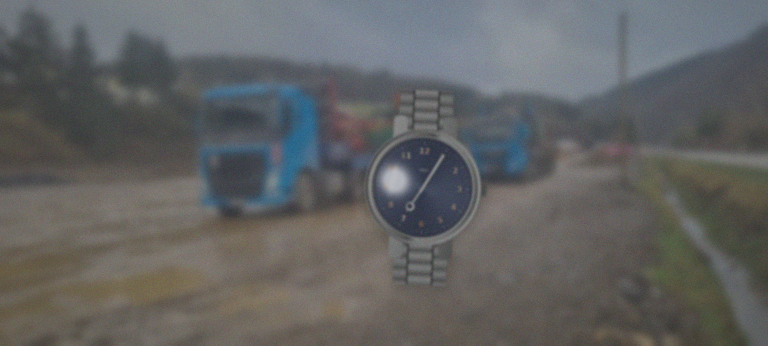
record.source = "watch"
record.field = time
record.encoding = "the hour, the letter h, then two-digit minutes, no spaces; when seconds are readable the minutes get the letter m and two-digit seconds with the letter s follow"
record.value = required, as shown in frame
7h05
